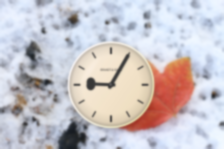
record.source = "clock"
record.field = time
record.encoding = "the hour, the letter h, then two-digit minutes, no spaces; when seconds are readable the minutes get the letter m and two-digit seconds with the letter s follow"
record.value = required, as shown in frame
9h05
